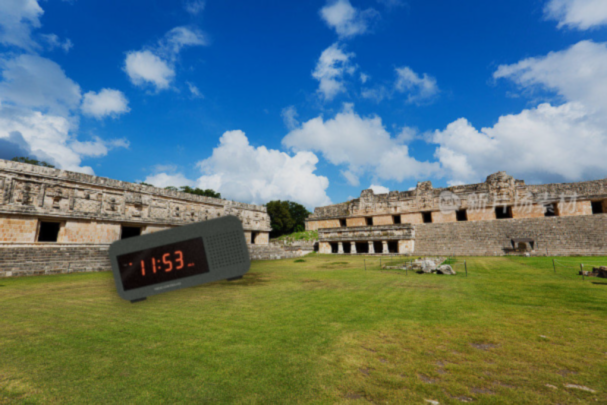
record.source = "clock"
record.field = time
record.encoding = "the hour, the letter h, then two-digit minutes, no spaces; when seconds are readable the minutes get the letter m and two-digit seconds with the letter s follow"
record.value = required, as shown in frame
11h53
